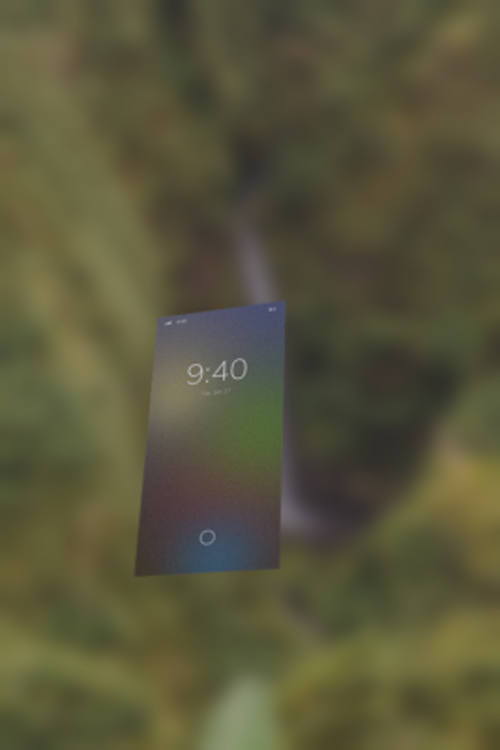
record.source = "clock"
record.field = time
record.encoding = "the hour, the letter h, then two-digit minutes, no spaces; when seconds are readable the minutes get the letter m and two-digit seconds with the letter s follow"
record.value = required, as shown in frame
9h40
